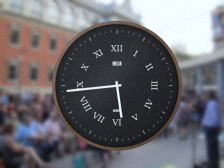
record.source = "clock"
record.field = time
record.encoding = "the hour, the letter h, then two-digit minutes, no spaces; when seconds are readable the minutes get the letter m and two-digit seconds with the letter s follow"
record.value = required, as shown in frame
5h44
